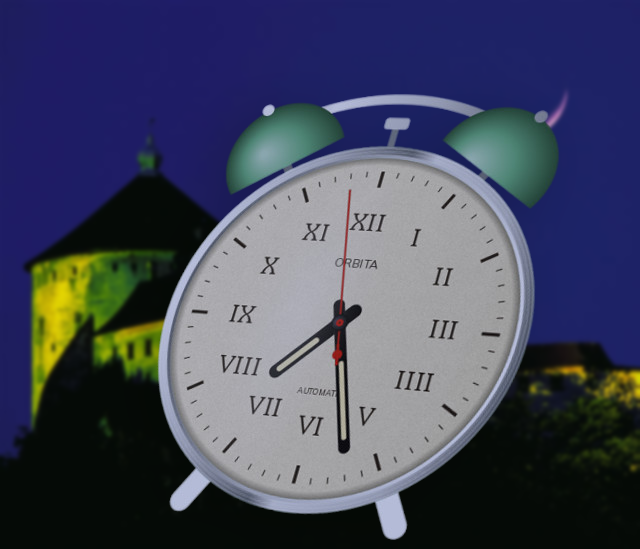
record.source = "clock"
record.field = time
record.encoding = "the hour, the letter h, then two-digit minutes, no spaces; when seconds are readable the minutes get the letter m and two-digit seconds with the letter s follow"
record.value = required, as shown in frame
7h26m58s
